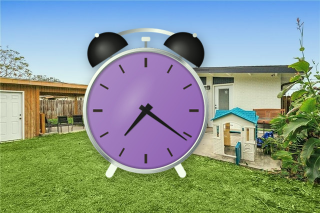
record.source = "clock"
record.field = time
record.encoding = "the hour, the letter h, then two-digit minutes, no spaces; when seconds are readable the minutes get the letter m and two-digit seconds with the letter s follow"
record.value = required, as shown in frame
7h21
